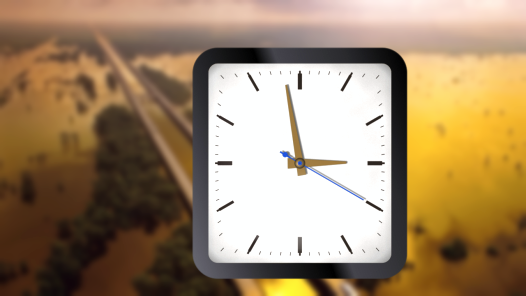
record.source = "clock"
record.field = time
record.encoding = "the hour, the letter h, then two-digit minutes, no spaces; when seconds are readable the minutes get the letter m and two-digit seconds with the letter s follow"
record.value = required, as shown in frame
2h58m20s
